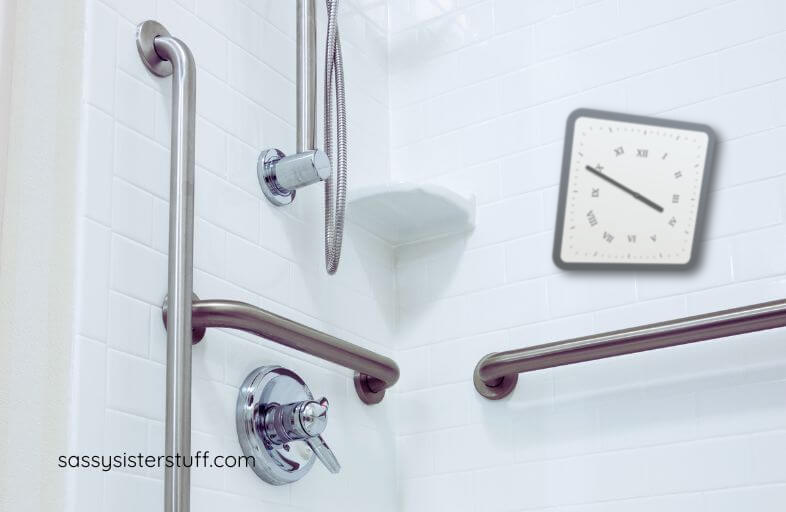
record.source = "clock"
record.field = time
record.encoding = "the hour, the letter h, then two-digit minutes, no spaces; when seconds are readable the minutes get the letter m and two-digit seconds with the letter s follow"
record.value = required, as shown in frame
3h49
